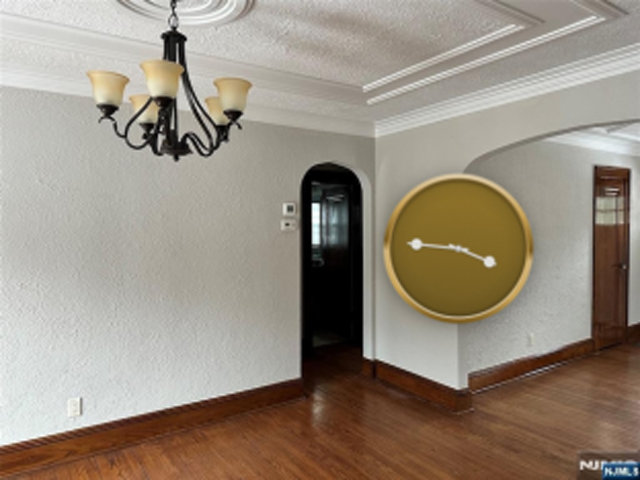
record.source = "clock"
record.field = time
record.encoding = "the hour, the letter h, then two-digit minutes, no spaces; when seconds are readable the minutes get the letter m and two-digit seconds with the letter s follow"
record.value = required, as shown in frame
3h46
